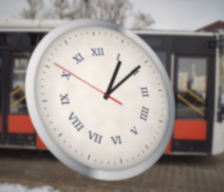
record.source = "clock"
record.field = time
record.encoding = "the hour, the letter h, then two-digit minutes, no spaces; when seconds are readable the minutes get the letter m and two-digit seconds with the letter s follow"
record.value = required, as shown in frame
1h09m51s
